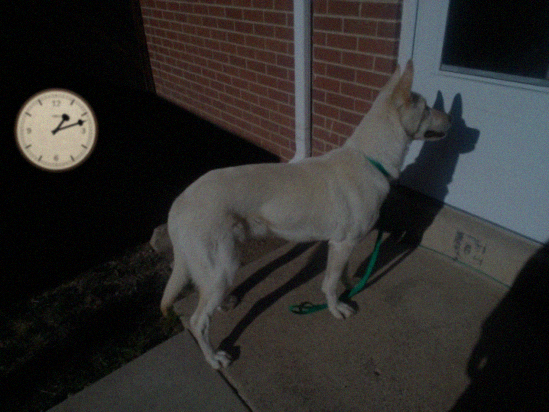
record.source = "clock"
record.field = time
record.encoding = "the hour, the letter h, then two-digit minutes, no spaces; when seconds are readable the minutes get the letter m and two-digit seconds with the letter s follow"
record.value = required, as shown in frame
1h12
